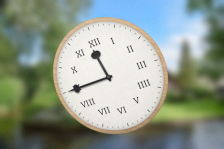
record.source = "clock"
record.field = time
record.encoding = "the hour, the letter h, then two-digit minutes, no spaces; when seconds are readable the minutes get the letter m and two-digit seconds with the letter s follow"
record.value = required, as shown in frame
11h45
